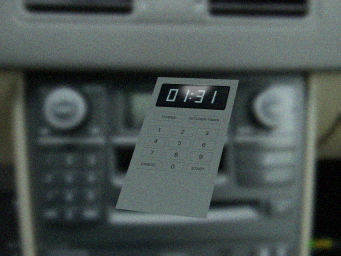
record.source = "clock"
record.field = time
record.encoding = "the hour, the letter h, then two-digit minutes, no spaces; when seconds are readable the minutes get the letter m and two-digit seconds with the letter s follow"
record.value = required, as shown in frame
1h31
